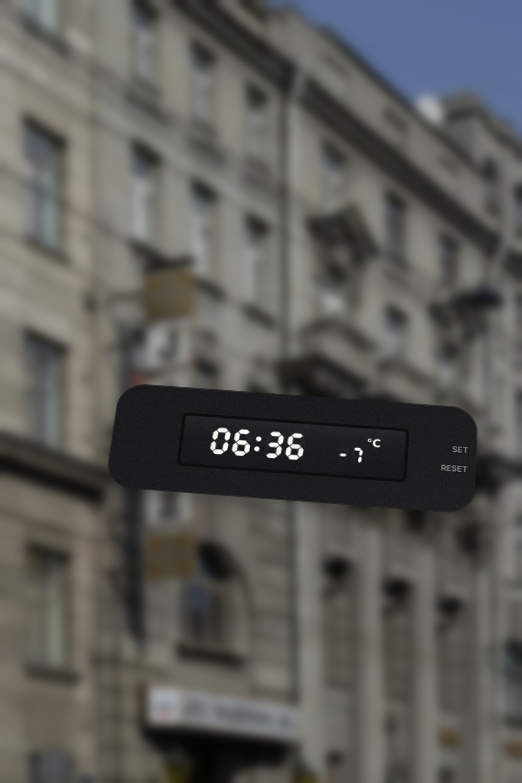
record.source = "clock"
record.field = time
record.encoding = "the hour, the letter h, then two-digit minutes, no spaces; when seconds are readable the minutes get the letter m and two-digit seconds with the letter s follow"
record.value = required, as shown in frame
6h36
